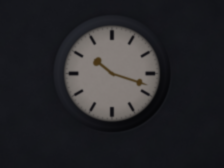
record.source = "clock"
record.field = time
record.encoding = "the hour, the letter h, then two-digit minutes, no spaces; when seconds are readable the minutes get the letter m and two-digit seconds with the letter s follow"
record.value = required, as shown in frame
10h18
